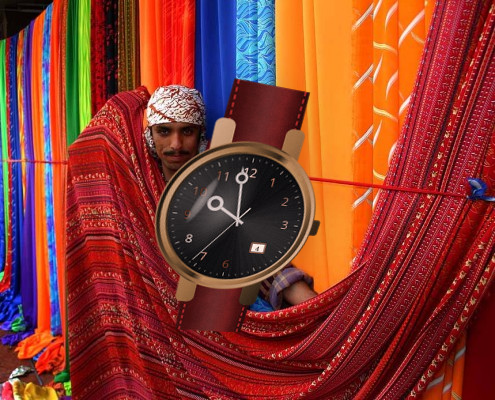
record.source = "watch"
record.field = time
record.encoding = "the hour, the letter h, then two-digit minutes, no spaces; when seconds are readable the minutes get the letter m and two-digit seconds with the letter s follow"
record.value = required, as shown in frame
9h58m36s
